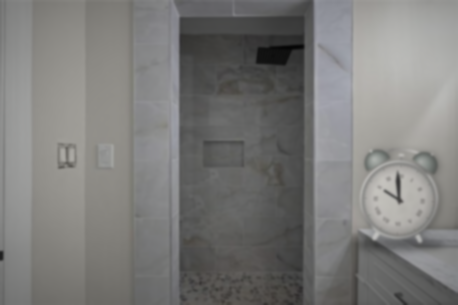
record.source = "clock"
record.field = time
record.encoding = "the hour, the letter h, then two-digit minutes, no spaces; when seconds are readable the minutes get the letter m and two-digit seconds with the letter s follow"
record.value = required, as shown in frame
9h59
